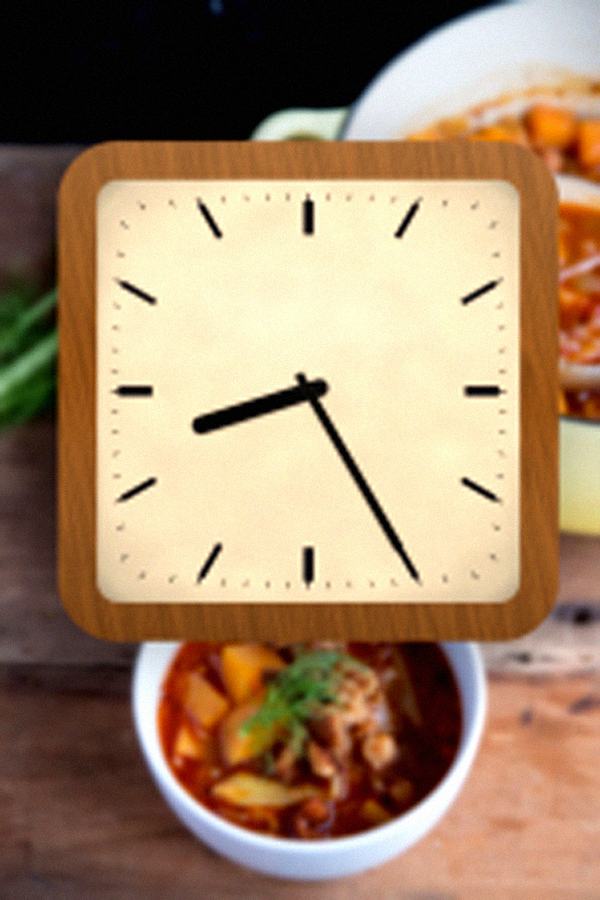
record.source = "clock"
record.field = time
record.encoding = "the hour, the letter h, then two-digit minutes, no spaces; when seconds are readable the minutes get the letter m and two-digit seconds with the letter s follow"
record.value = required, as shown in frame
8h25
